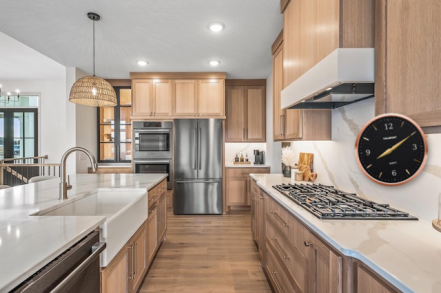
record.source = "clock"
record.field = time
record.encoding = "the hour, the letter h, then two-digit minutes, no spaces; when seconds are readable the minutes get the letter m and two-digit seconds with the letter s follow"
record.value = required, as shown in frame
8h10
